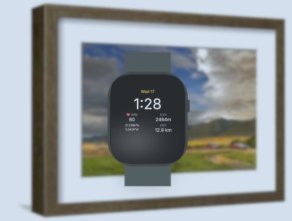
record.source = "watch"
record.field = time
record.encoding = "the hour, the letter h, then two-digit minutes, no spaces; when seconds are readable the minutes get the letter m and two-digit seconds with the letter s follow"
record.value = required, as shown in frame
1h28
